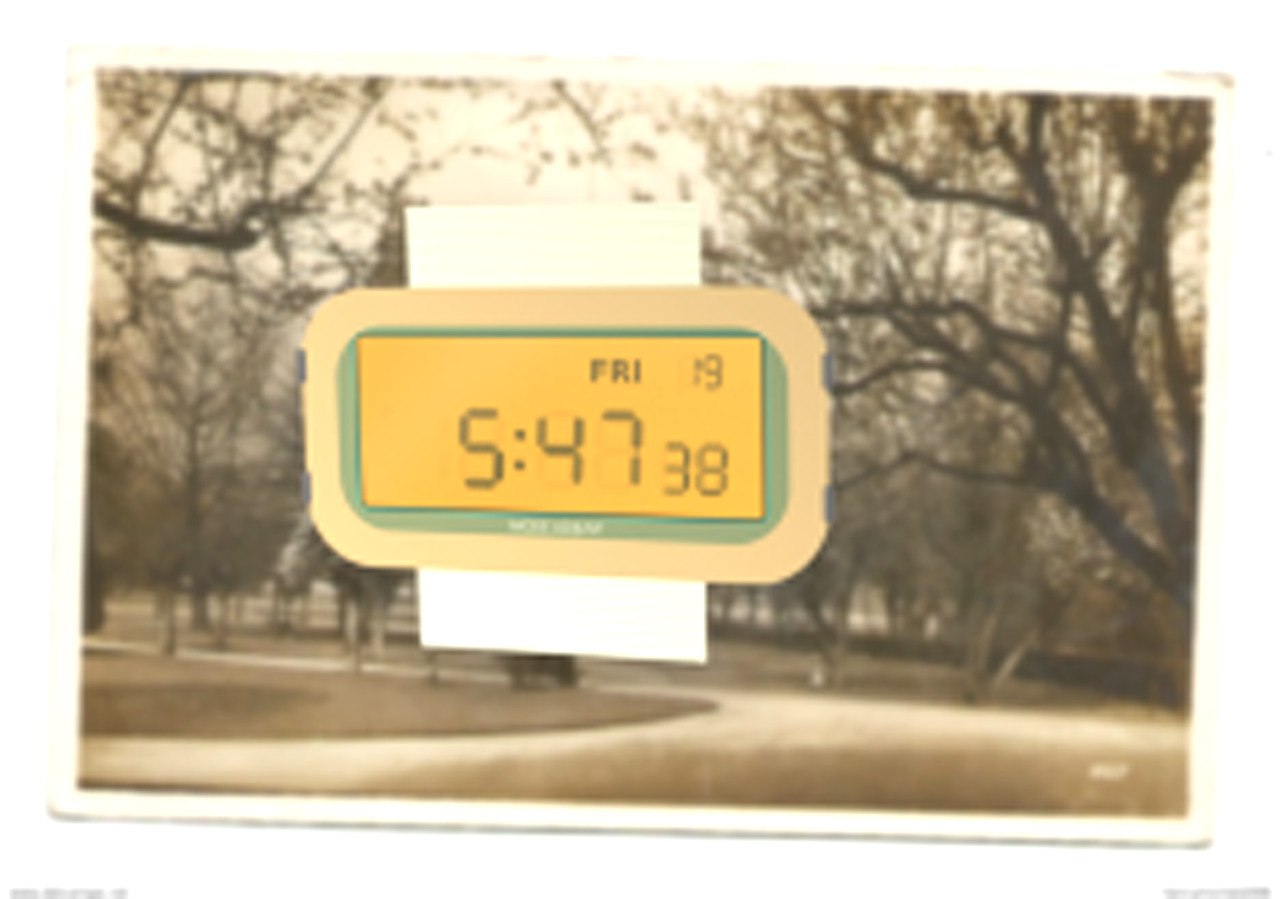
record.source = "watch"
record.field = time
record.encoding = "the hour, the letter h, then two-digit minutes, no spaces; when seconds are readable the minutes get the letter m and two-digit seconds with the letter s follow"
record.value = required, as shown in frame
5h47m38s
